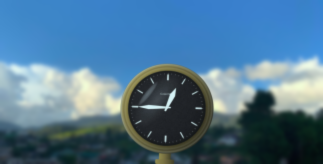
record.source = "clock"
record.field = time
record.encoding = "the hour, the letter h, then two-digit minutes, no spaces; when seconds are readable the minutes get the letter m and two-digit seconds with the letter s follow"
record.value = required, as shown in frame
12h45
